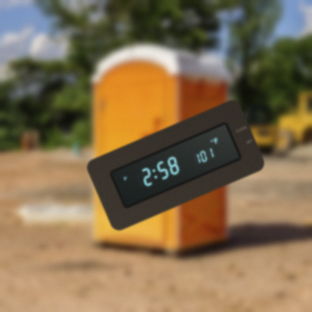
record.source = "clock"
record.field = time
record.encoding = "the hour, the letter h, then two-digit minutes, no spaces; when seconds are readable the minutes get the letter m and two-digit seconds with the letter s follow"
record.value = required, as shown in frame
2h58
